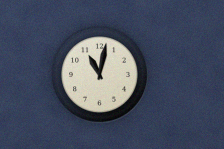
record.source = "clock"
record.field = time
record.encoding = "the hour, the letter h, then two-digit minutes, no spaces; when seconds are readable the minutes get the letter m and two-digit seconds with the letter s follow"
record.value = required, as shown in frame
11h02
